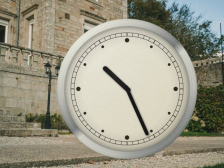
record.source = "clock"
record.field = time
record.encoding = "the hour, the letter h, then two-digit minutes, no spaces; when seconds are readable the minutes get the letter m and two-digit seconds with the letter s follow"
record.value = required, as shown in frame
10h26
